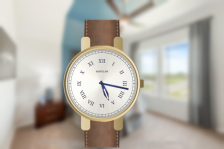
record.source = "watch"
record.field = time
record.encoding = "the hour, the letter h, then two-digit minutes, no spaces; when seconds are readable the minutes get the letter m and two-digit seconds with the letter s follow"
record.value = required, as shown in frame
5h17
